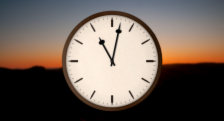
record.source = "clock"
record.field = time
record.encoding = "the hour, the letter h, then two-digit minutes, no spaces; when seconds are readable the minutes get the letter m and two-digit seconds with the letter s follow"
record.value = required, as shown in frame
11h02
